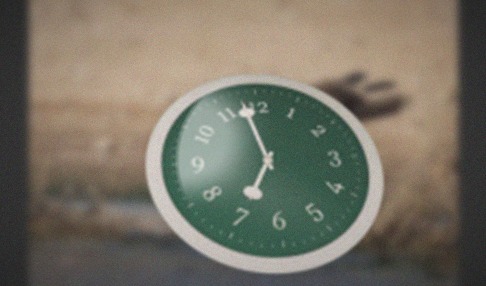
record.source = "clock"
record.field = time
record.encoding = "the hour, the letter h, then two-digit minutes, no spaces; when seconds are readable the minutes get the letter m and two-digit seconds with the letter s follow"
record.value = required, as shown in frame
6h58
